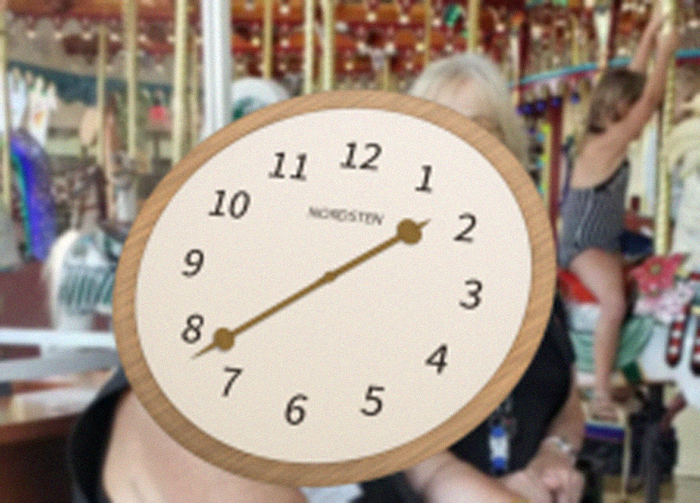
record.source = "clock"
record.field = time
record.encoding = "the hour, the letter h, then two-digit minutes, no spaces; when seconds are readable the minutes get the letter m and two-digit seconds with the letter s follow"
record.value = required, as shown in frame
1h38
